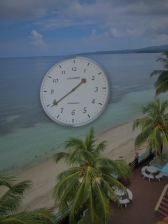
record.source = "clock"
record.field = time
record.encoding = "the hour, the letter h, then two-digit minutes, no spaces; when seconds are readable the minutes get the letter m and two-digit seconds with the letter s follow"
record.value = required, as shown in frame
1h39
